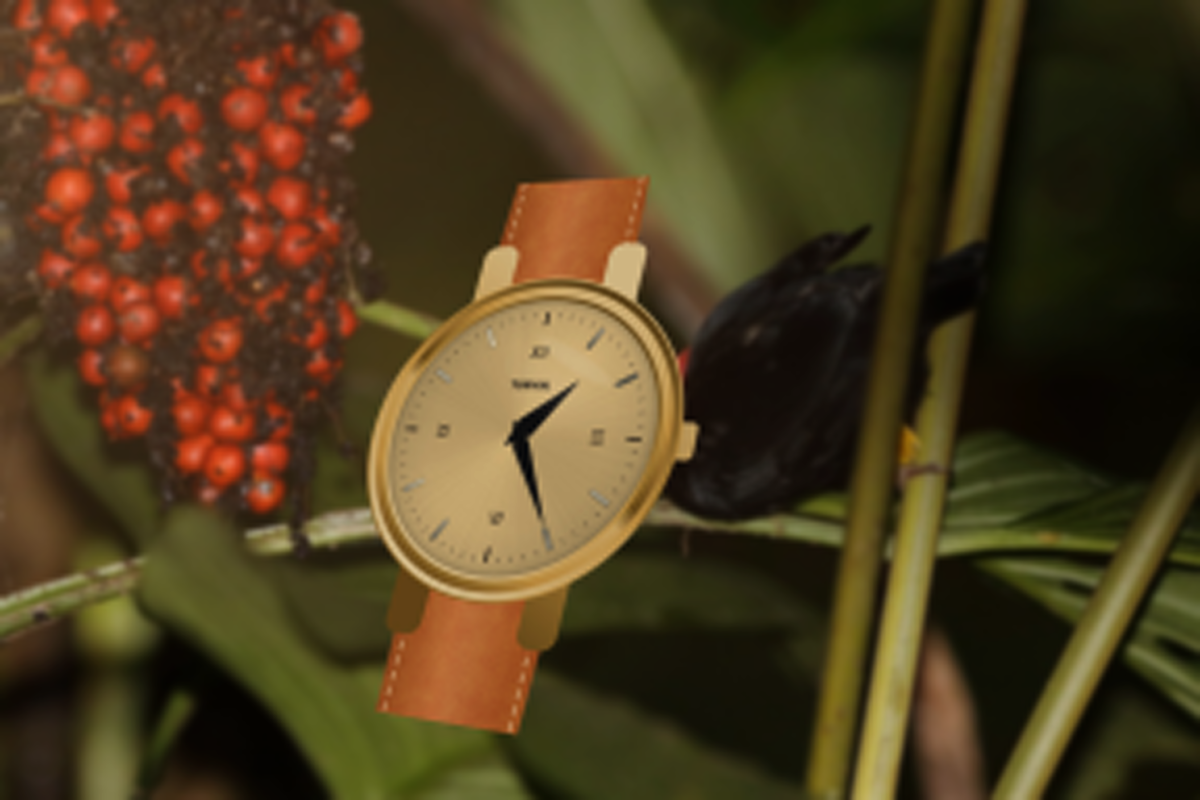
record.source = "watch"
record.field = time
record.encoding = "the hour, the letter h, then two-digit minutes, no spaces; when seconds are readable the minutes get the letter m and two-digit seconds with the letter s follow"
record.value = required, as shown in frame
1h25
